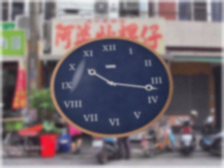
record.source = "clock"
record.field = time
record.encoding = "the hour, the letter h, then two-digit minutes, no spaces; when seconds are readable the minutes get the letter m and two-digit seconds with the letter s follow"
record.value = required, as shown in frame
10h17
